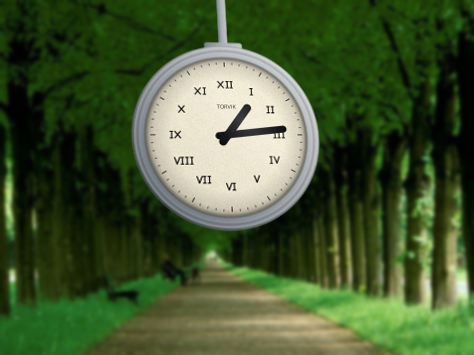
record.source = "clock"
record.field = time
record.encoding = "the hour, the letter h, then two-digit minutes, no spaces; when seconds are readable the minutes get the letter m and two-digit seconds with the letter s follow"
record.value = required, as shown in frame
1h14
